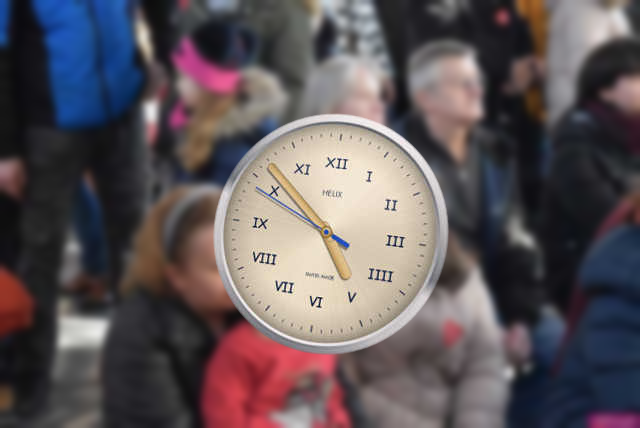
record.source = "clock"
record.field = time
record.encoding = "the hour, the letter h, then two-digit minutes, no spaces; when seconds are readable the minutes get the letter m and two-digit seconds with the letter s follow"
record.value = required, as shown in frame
4h51m49s
